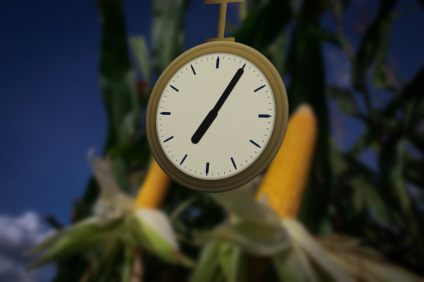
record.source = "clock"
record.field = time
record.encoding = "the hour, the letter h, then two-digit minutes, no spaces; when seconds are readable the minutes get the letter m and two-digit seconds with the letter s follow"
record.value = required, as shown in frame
7h05
